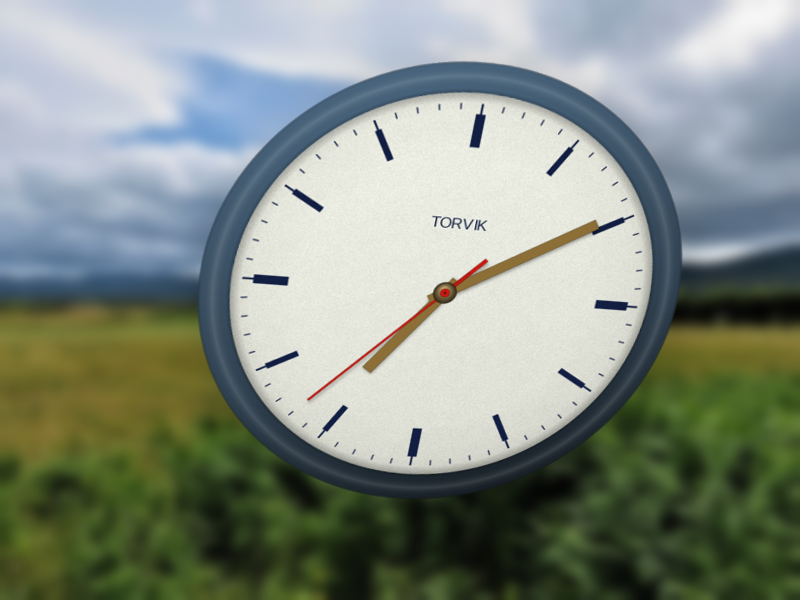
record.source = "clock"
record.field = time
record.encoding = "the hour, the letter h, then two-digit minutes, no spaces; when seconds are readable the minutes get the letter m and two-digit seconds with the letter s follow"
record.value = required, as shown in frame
7h09m37s
